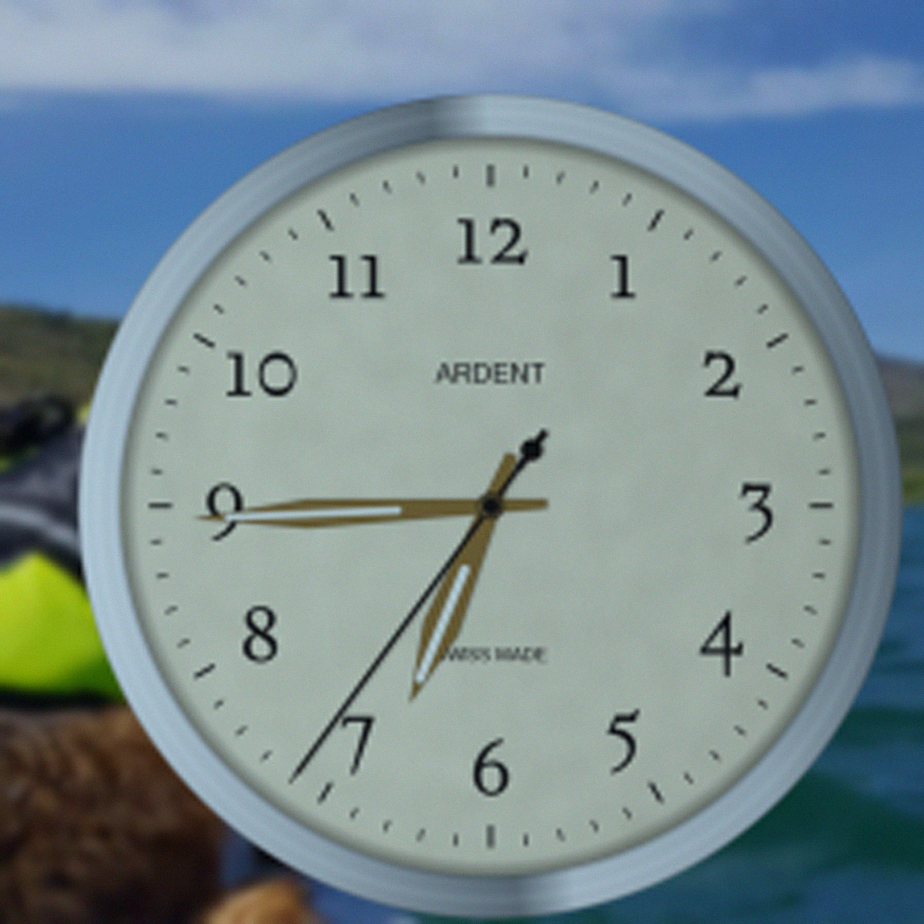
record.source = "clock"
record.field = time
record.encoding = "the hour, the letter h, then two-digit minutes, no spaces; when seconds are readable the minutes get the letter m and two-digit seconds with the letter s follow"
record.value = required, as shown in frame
6h44m36s
